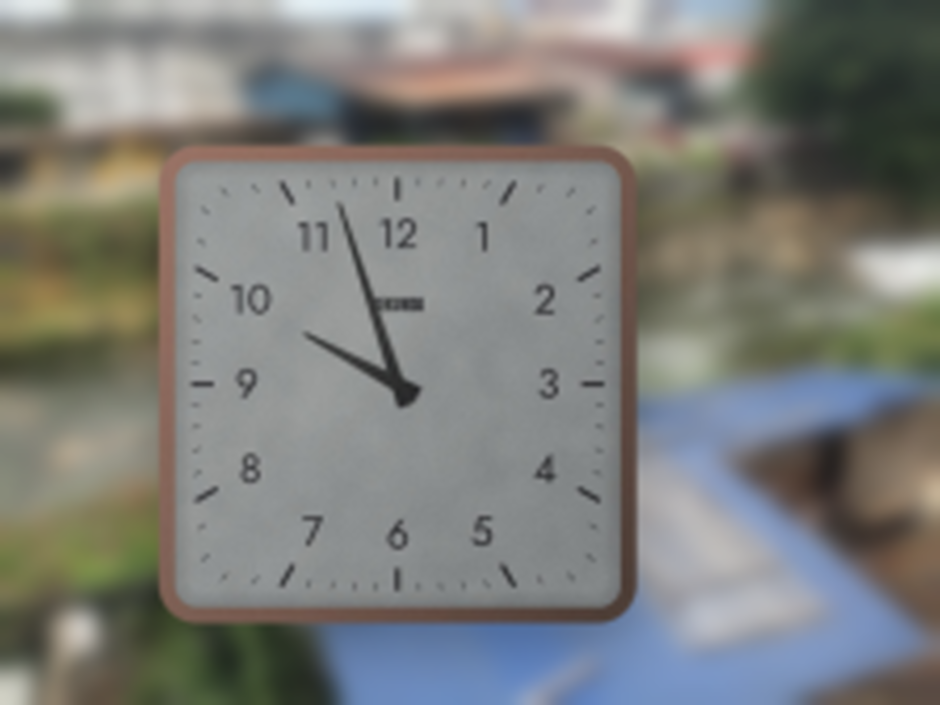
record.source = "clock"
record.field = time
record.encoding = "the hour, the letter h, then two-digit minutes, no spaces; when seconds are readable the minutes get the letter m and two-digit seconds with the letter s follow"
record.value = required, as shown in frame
9h57
